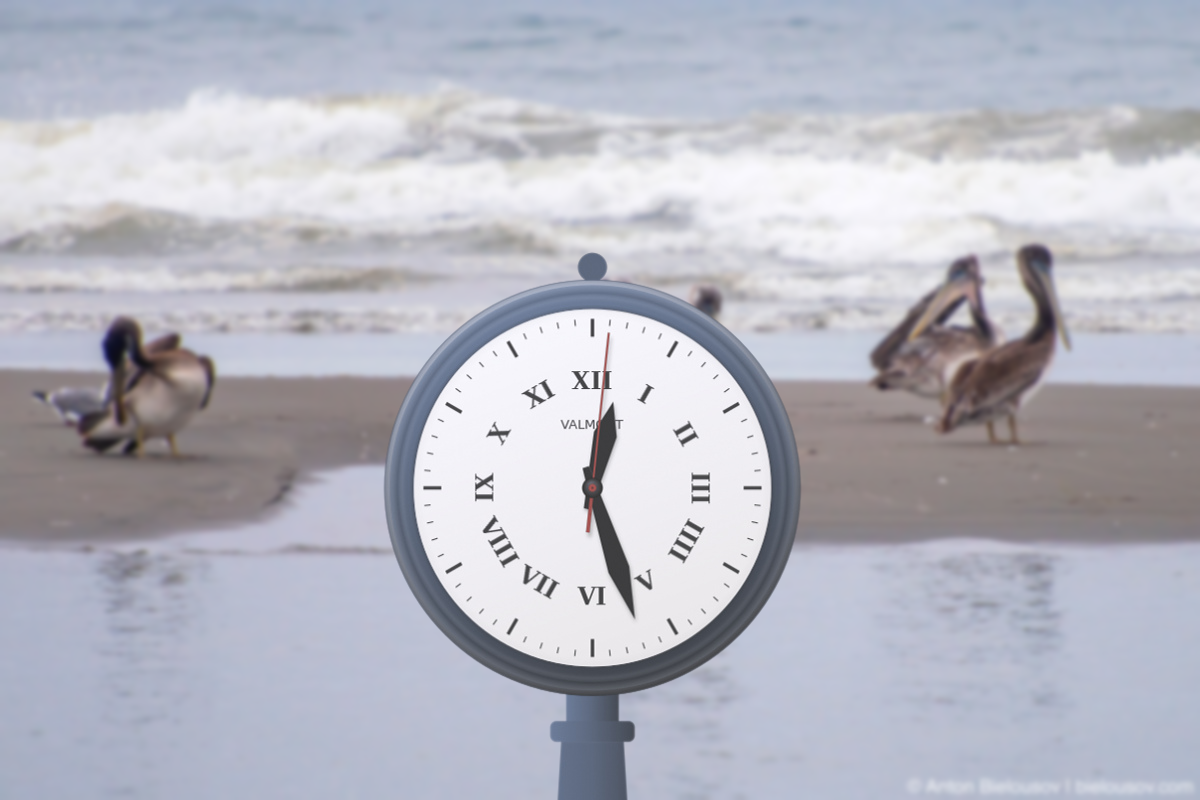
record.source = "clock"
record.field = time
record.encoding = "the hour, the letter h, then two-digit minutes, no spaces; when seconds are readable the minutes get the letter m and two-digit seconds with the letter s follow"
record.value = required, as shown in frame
12h27m01s
